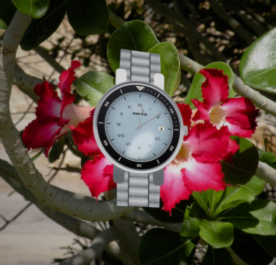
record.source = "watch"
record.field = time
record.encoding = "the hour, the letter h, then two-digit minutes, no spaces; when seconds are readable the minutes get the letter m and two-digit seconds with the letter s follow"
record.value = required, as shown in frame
12h09
